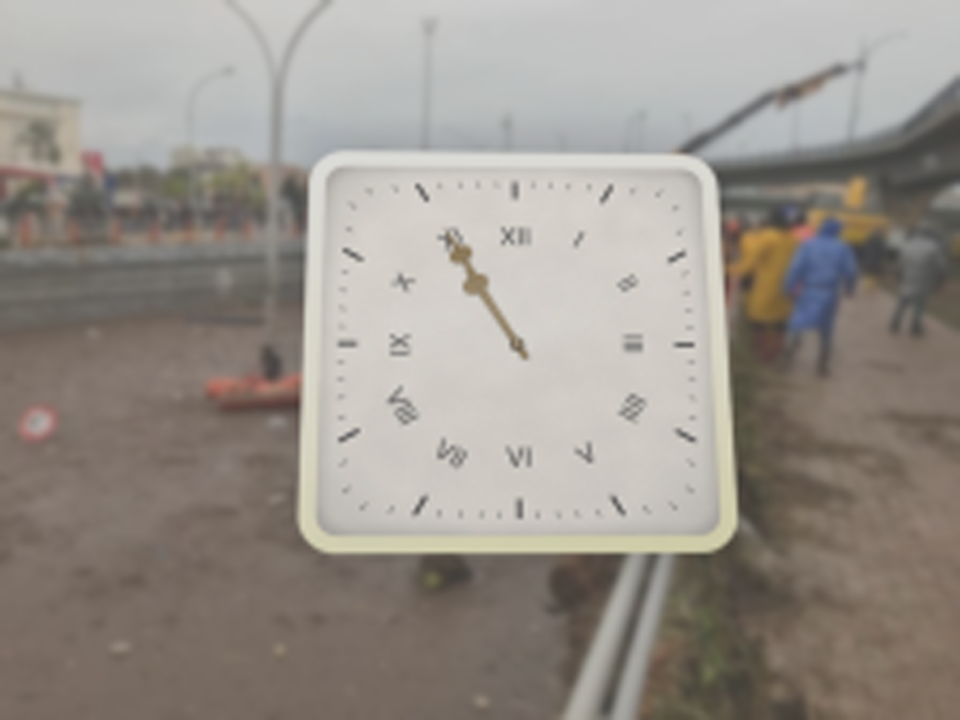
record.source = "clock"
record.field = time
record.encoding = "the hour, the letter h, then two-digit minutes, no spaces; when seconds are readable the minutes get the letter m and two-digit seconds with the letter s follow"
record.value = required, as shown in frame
10h55
